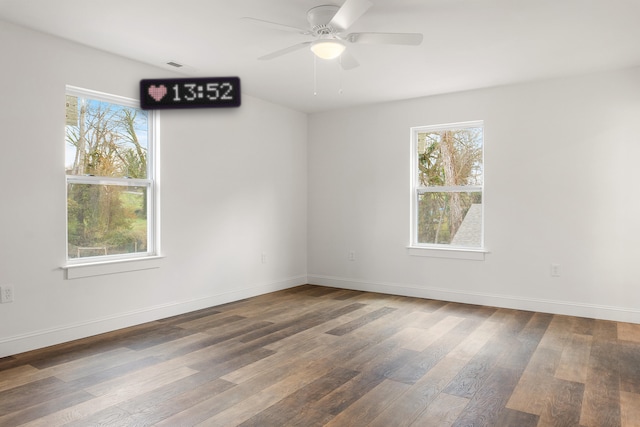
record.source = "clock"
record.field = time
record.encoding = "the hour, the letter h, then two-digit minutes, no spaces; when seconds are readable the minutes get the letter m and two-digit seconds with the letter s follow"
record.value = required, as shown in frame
13h52
